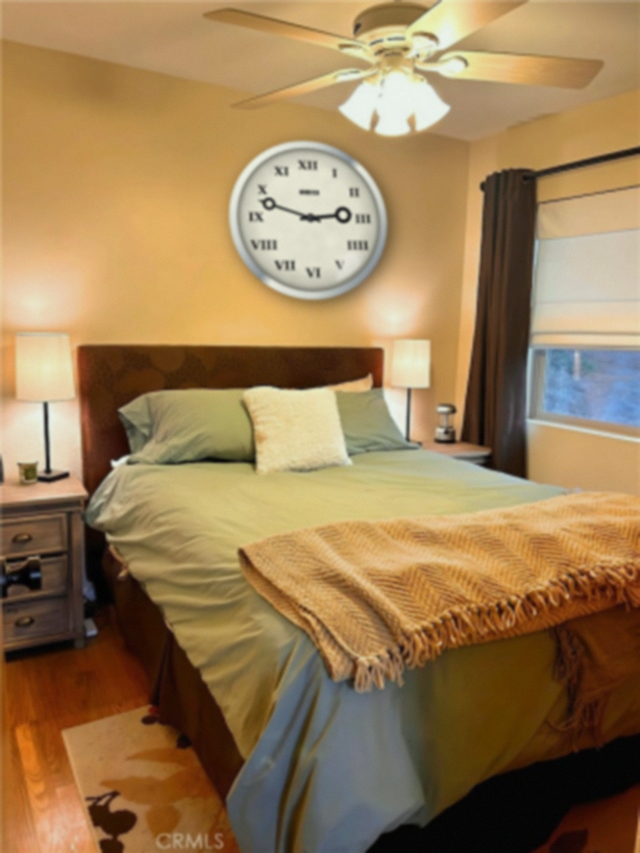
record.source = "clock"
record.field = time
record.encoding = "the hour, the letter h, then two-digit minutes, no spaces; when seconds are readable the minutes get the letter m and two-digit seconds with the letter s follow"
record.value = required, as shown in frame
2h48
